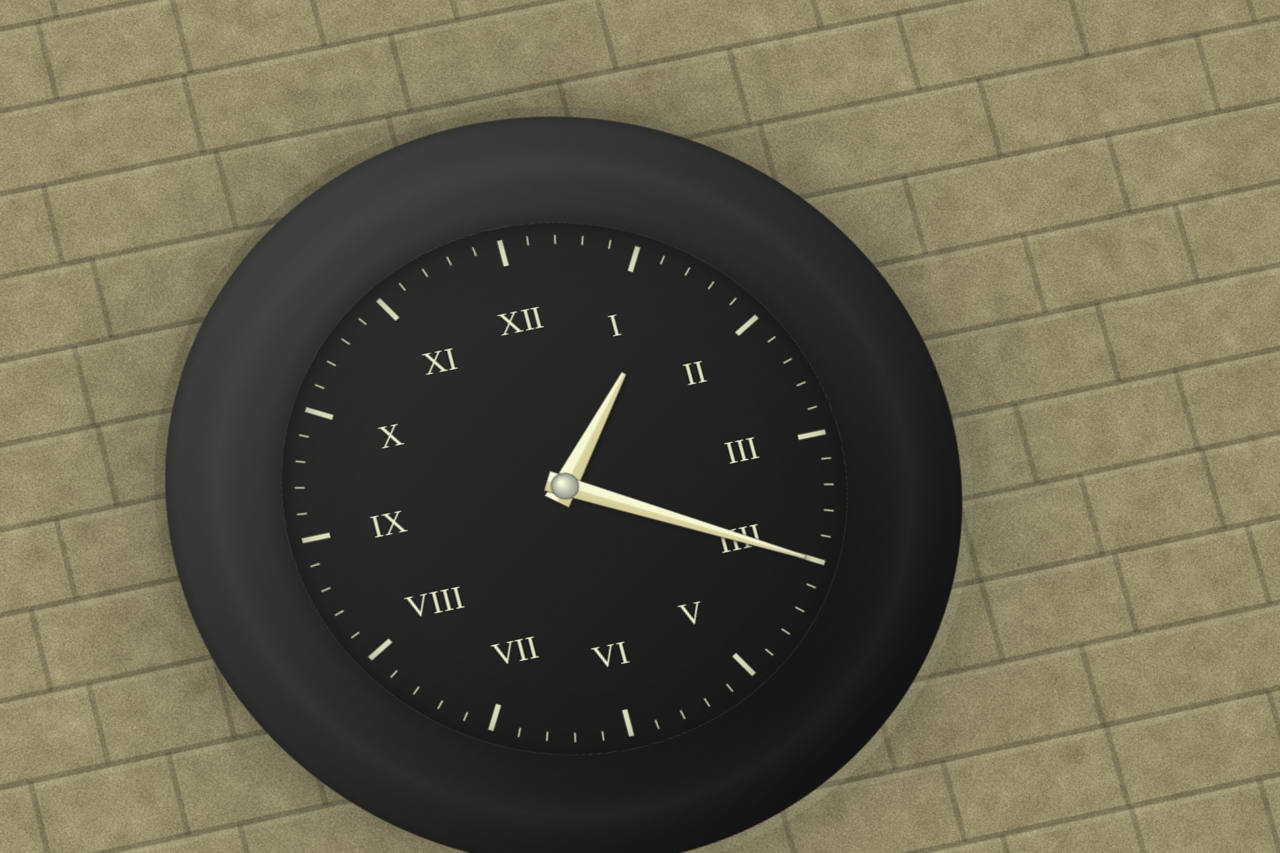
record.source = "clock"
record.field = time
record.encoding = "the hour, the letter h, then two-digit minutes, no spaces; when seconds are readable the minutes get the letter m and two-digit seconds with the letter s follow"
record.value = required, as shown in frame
1h20
